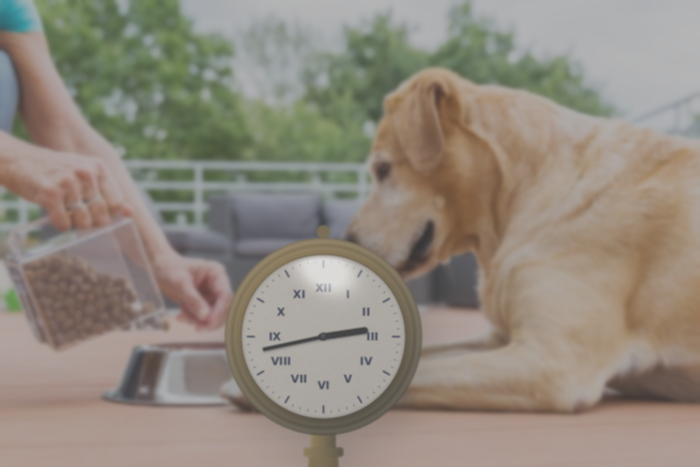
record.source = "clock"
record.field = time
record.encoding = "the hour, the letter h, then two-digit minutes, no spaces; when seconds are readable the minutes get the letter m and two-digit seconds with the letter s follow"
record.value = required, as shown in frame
2h43
